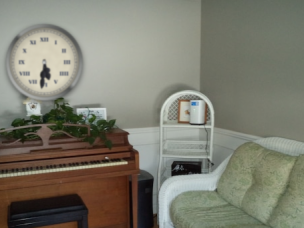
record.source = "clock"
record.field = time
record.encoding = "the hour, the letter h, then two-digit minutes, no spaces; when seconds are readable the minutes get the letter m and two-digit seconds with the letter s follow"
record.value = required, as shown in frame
5h31
